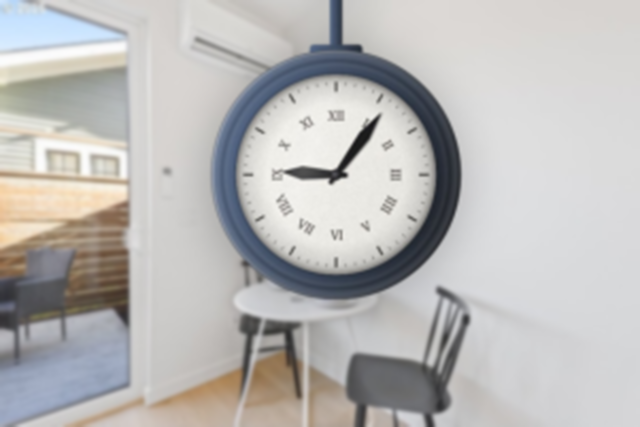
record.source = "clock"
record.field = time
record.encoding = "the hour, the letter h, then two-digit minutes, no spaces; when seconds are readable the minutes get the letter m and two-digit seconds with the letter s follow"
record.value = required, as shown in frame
9h06
